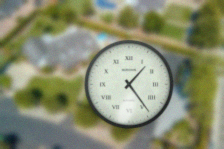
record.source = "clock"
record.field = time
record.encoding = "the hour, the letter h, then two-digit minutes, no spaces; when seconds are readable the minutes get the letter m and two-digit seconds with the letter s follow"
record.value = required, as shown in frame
1h24
